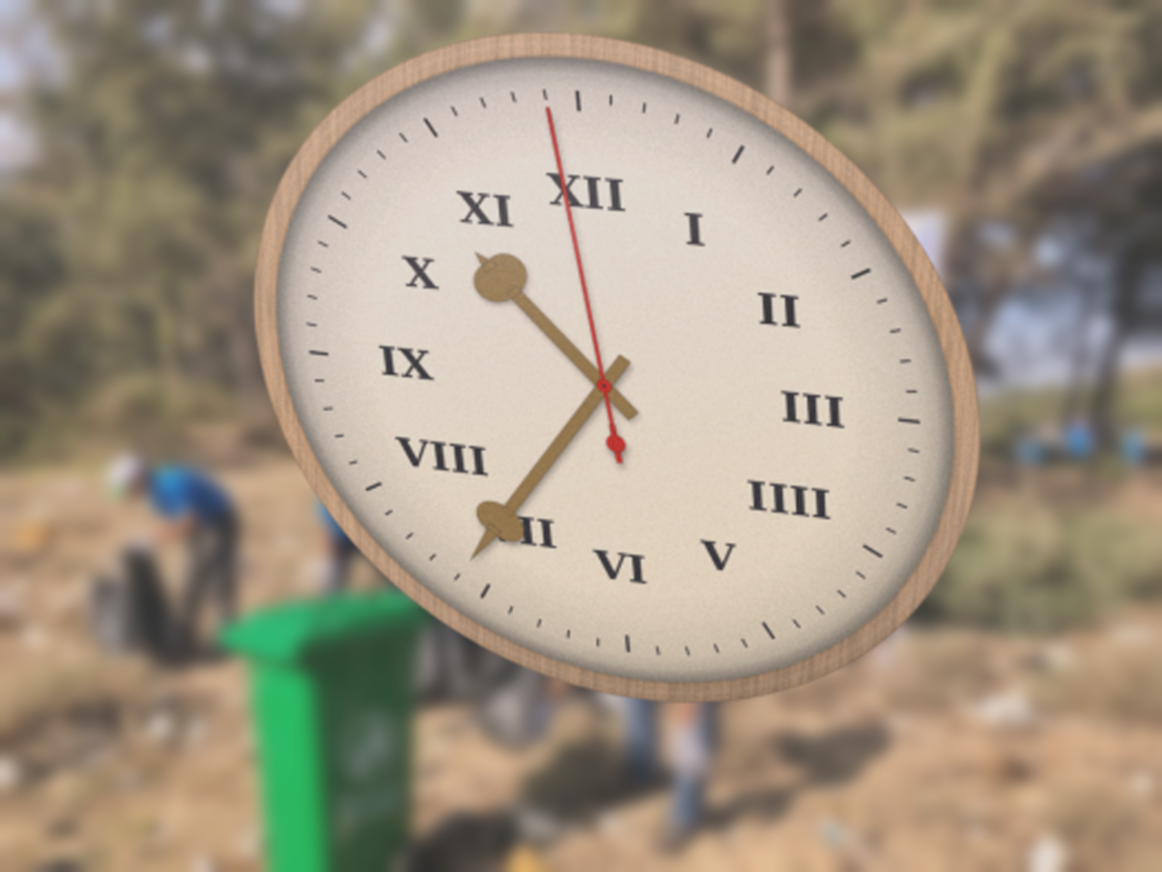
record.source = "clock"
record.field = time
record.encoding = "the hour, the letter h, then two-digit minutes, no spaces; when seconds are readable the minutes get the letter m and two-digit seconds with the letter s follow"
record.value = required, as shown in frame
10h35m59s
